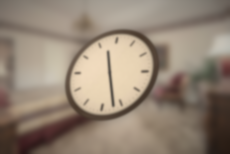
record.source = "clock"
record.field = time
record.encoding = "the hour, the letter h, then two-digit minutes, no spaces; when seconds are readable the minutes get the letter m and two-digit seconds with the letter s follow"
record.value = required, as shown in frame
11h27
